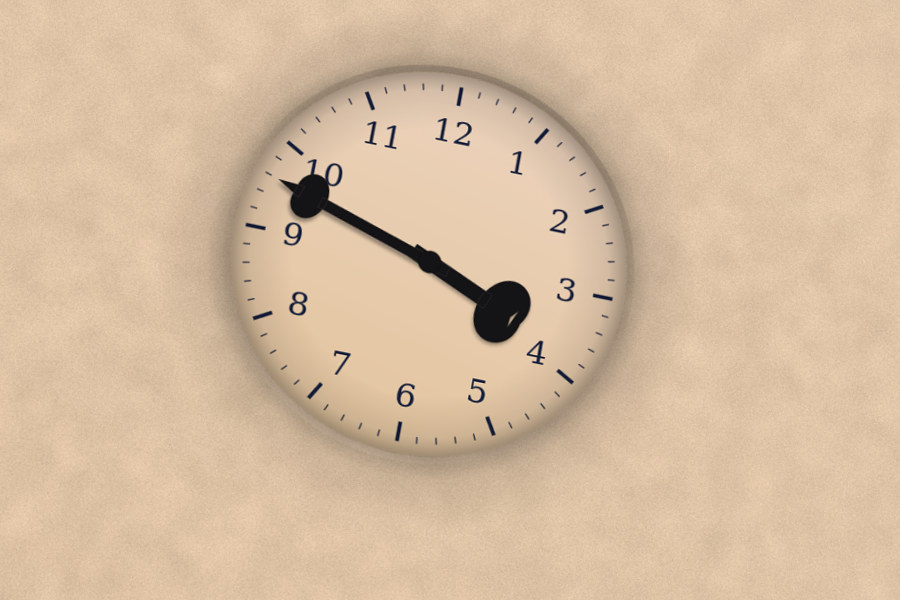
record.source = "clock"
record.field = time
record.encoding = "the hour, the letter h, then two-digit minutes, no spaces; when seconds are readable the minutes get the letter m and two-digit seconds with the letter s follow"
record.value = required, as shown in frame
3h48
